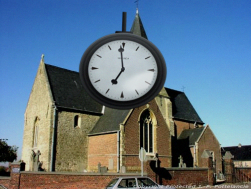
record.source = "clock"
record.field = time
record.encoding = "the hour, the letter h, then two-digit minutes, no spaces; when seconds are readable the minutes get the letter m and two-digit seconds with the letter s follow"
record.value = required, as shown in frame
6h59
